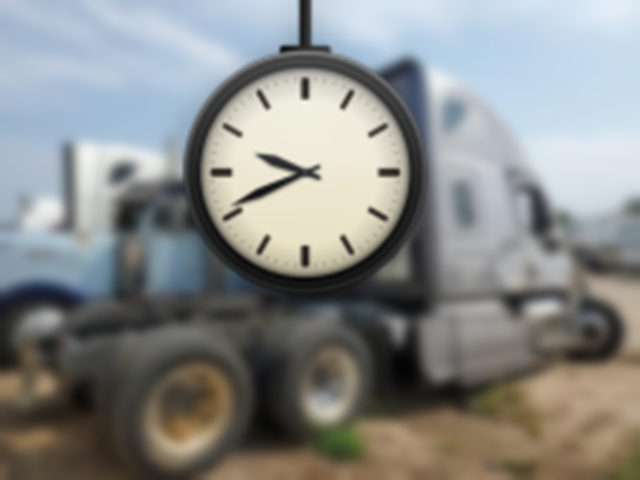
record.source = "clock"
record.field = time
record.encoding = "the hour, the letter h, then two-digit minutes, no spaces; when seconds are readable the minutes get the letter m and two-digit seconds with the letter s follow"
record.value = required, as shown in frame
9h41
